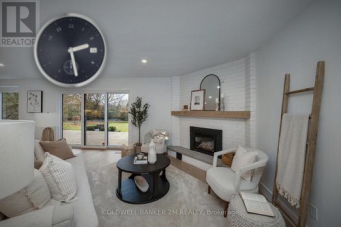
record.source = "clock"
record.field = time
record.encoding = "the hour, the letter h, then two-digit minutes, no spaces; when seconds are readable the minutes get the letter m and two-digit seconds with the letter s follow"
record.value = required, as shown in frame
2h28
